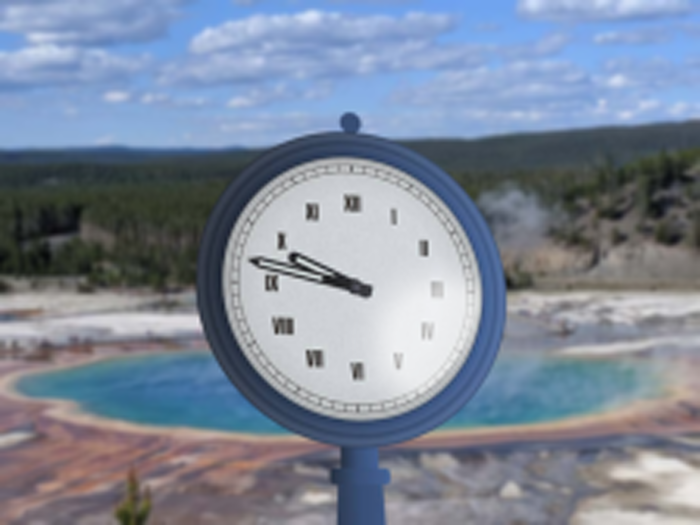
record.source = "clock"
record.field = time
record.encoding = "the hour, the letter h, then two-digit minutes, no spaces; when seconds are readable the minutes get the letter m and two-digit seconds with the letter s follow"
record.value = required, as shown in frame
9h47
